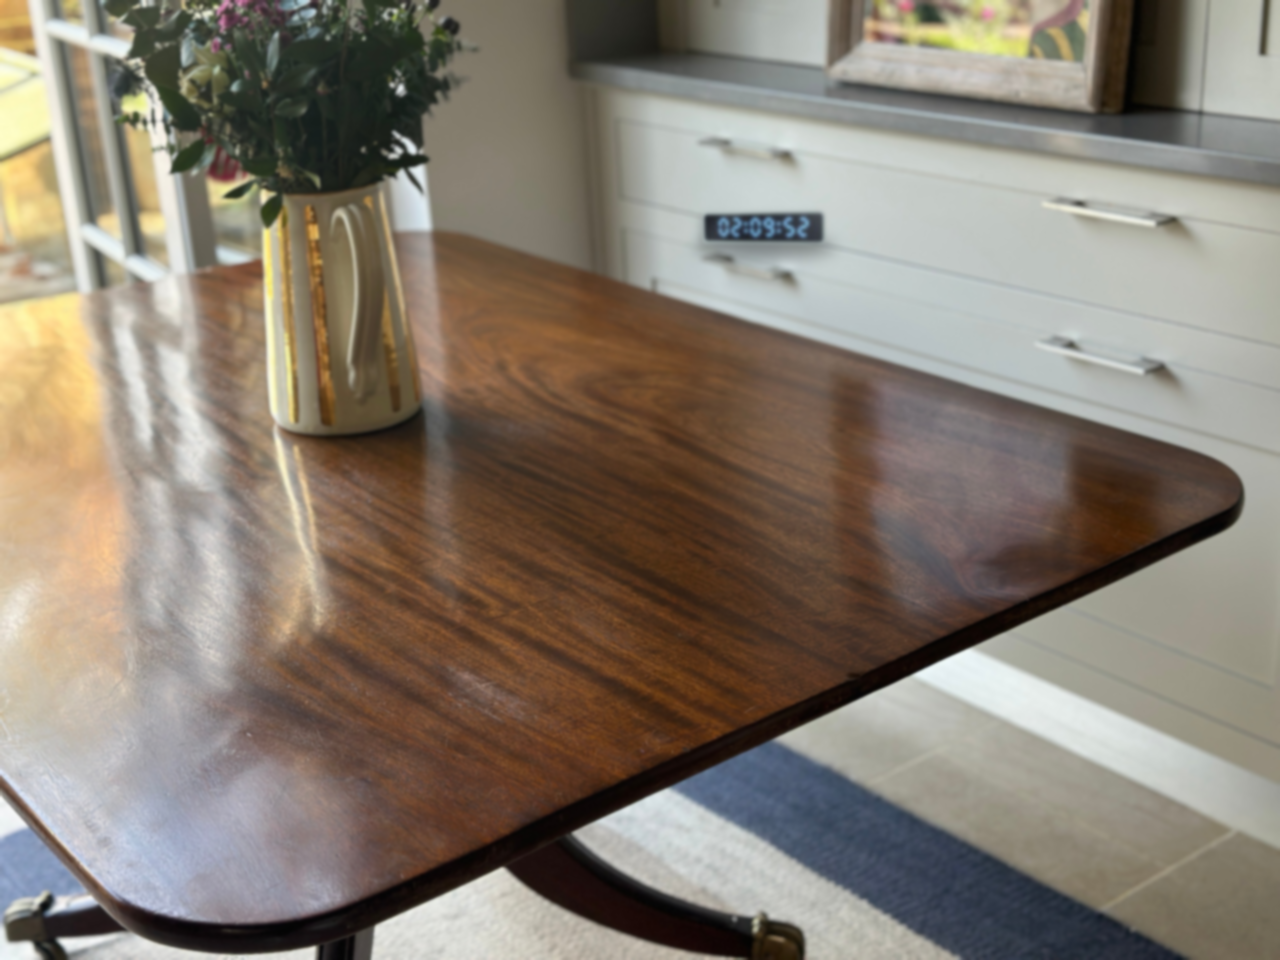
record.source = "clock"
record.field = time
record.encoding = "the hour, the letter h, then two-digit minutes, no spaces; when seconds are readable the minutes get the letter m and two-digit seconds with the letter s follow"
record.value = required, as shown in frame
2h09m52s
